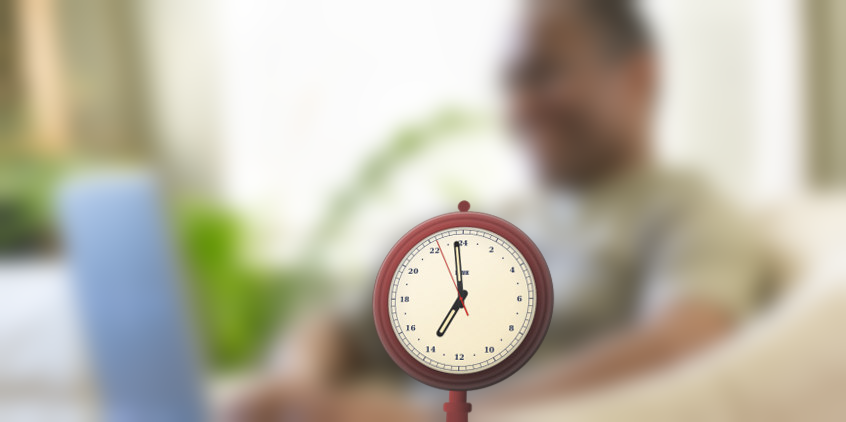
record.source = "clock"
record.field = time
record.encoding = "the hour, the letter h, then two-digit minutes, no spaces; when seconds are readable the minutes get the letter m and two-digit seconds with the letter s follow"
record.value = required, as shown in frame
13h58m56s
